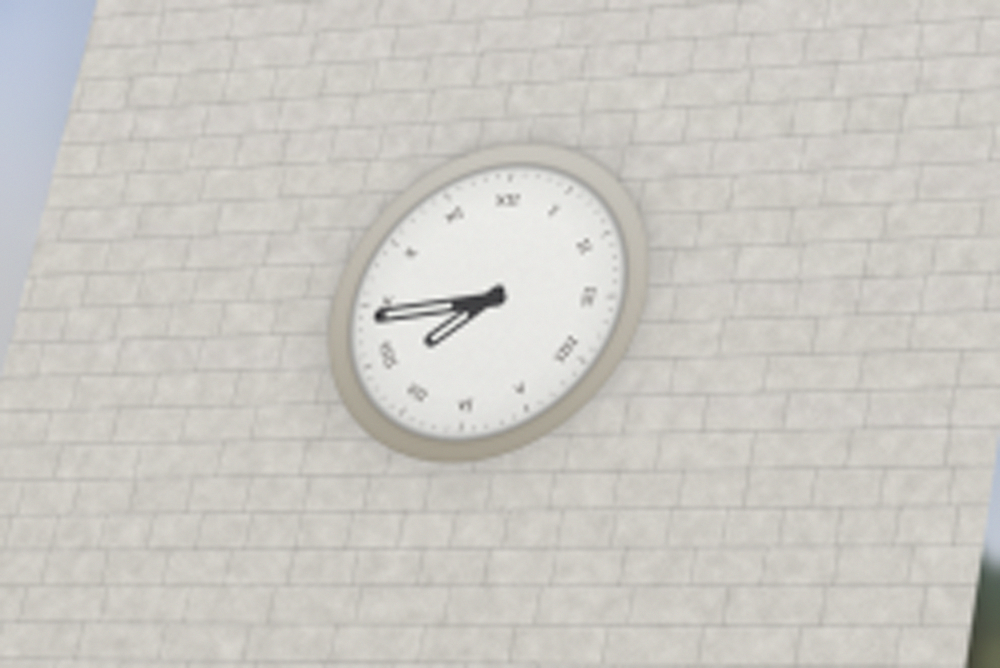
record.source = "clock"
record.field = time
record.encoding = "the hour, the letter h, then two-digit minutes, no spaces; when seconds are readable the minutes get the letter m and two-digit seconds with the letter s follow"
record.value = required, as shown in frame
7h44
